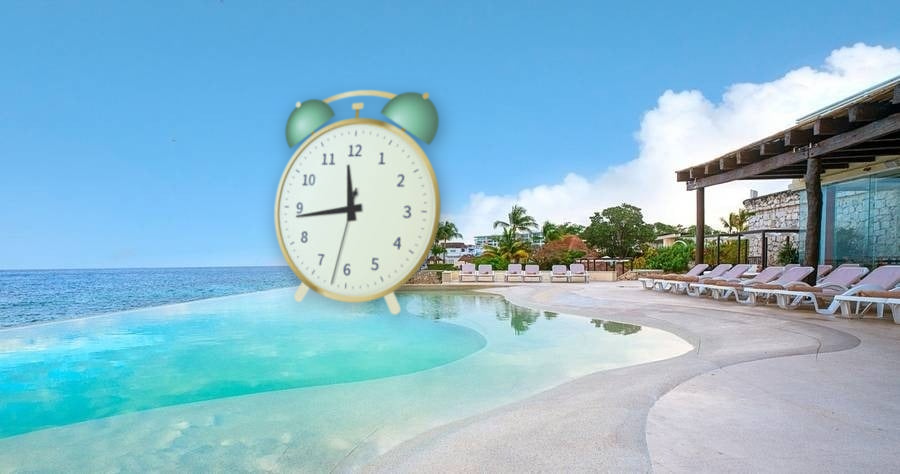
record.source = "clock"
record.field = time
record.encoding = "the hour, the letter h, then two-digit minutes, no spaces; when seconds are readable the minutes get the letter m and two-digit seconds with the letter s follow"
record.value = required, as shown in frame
11h43m32s
